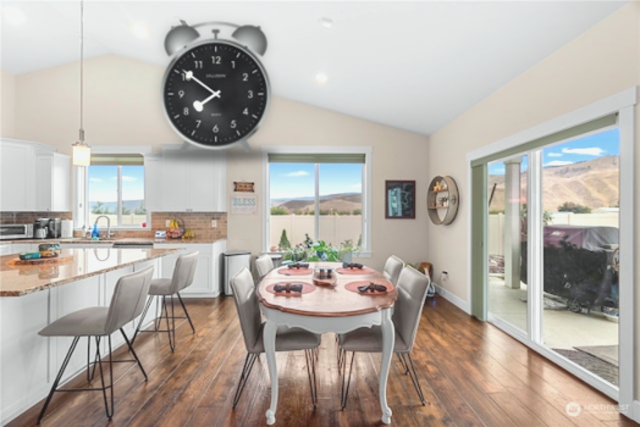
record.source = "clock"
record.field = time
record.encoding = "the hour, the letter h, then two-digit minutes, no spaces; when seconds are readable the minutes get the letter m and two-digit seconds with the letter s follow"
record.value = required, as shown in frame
7h51
